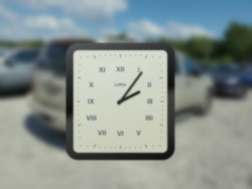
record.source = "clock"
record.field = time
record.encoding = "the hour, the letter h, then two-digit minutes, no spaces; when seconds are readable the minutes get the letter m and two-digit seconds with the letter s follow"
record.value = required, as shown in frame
2h06
